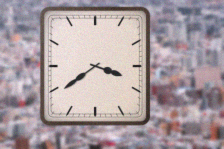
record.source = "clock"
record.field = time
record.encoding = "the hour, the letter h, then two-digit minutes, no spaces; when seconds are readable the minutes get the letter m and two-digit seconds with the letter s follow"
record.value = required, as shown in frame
3h39
